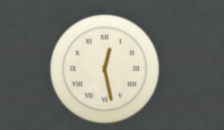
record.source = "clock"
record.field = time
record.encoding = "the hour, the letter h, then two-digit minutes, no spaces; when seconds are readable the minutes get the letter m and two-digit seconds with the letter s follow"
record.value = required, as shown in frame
12h28
